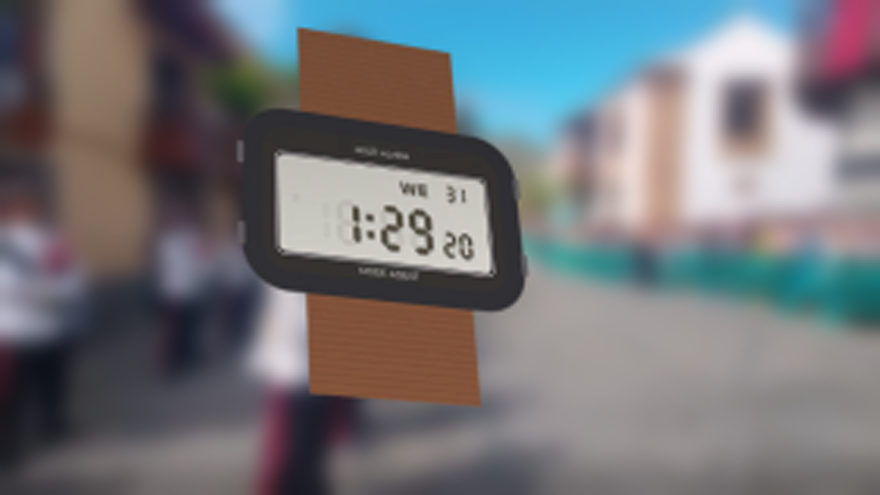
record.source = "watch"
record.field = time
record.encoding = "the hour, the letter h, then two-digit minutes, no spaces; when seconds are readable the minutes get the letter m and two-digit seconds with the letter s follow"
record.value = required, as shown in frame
1h29m20s
